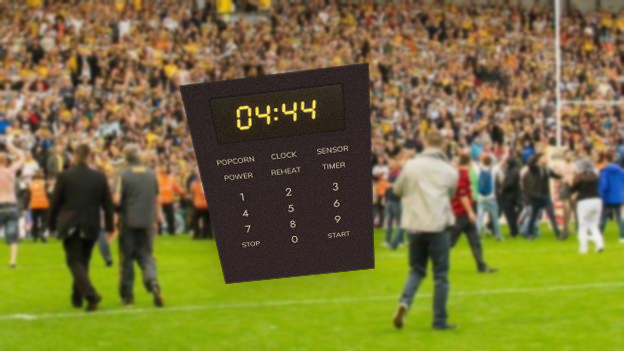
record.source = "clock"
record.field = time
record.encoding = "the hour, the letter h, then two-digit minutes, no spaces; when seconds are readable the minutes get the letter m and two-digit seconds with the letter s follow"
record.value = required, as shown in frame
4h44
